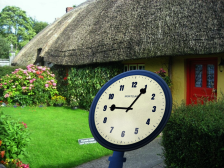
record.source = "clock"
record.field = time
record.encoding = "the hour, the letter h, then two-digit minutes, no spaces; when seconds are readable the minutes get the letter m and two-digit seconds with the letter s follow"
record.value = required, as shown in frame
9h05
